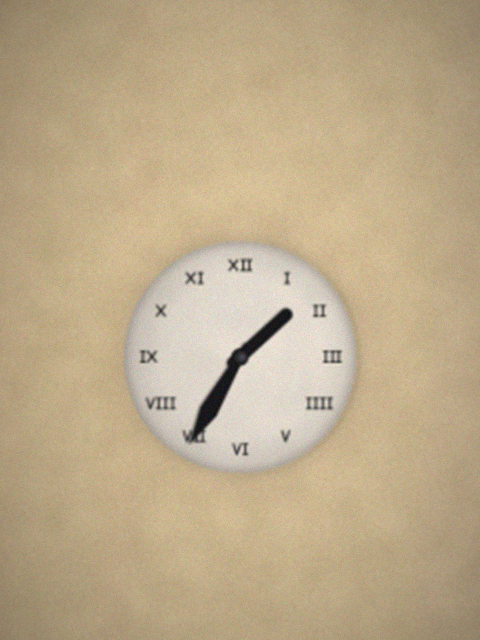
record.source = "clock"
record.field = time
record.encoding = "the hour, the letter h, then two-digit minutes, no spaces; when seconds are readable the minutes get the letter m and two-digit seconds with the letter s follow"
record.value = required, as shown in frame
1h35
